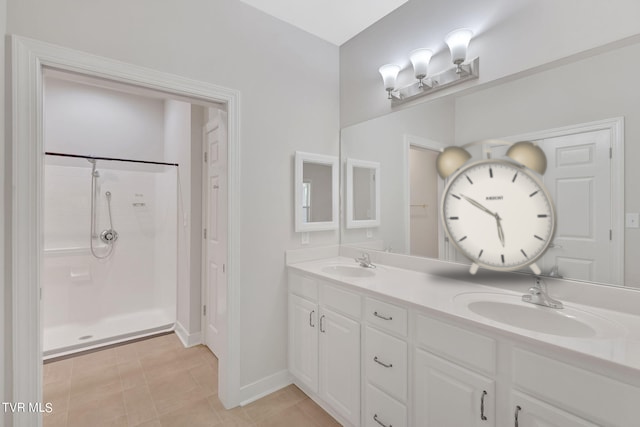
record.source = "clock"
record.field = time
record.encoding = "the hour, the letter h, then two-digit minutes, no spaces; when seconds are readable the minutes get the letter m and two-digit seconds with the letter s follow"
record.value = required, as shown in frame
5h51
